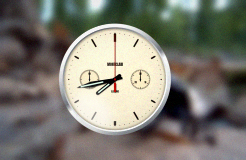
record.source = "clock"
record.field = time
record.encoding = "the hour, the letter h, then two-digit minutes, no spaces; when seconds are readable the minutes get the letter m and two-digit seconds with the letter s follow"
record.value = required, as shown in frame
7h43
